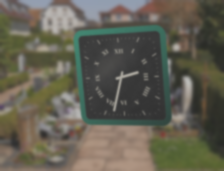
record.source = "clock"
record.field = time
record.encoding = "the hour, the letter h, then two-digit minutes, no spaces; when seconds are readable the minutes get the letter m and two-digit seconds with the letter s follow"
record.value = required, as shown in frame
2h33
